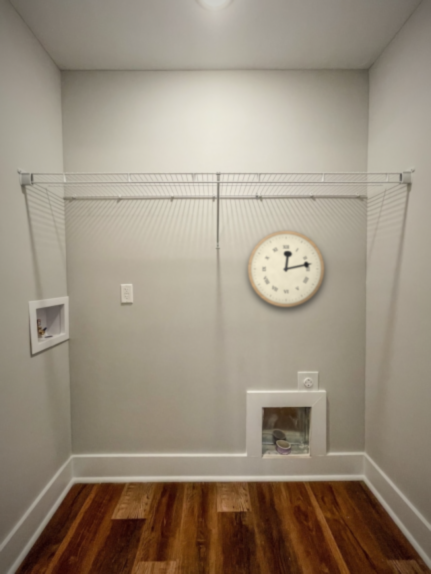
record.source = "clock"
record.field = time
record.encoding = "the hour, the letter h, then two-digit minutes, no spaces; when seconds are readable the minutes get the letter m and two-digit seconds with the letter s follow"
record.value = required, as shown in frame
12h13
